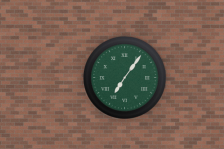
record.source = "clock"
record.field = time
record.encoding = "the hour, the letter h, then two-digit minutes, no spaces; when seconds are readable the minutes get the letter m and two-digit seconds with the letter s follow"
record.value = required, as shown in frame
7h06
